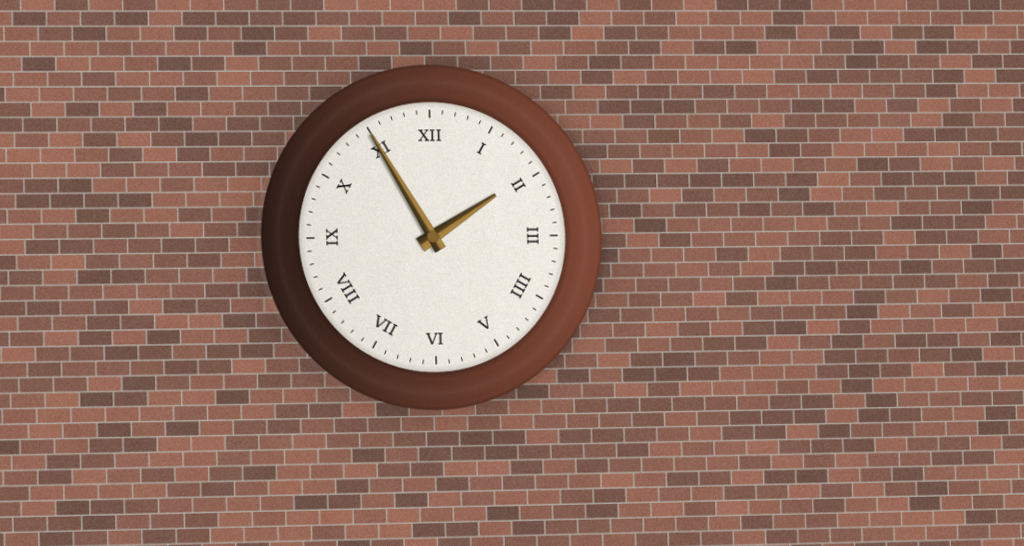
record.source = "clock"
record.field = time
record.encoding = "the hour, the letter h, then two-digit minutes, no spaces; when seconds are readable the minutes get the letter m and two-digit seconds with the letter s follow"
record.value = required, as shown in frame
1h55
